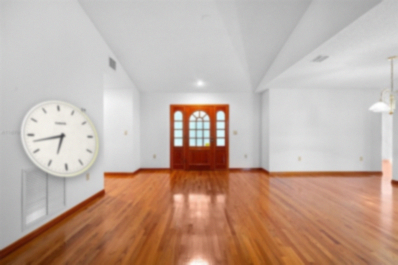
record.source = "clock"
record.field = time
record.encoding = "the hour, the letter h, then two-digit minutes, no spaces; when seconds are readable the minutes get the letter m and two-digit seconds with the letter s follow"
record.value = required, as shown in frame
6h43
